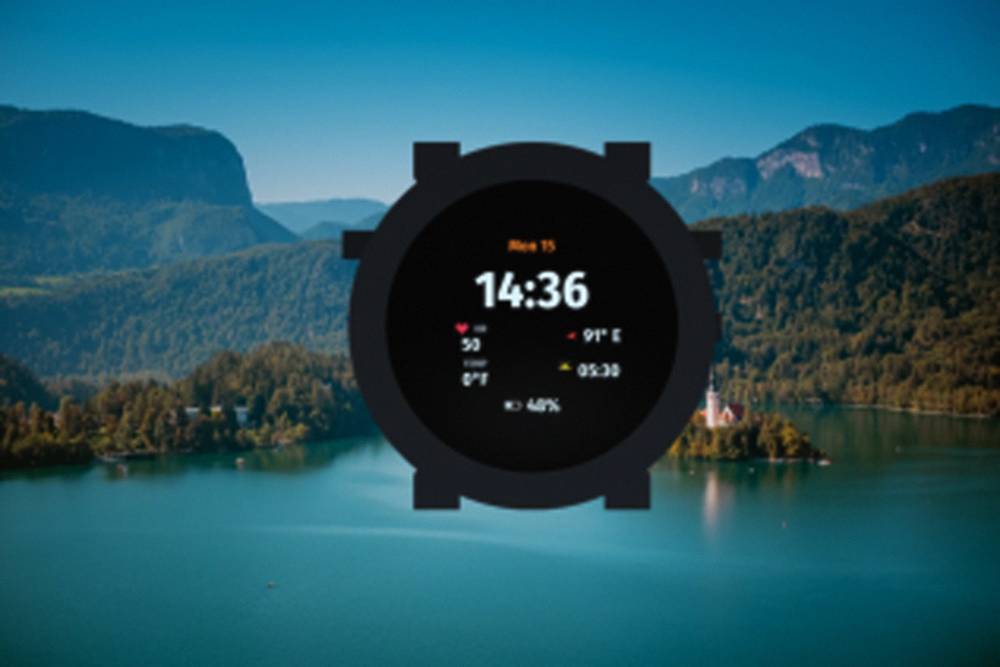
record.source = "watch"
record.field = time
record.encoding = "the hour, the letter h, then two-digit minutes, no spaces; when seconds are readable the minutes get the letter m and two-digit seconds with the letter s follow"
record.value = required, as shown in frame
14h36
